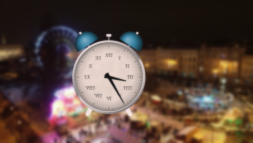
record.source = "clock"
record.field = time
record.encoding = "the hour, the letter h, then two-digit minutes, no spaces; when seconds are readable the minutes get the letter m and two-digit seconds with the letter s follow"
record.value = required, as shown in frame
3h25
